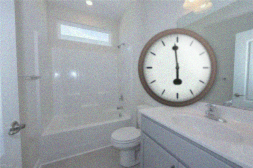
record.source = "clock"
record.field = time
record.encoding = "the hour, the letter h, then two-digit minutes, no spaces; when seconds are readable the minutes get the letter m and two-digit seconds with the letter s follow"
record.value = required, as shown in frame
5h59
